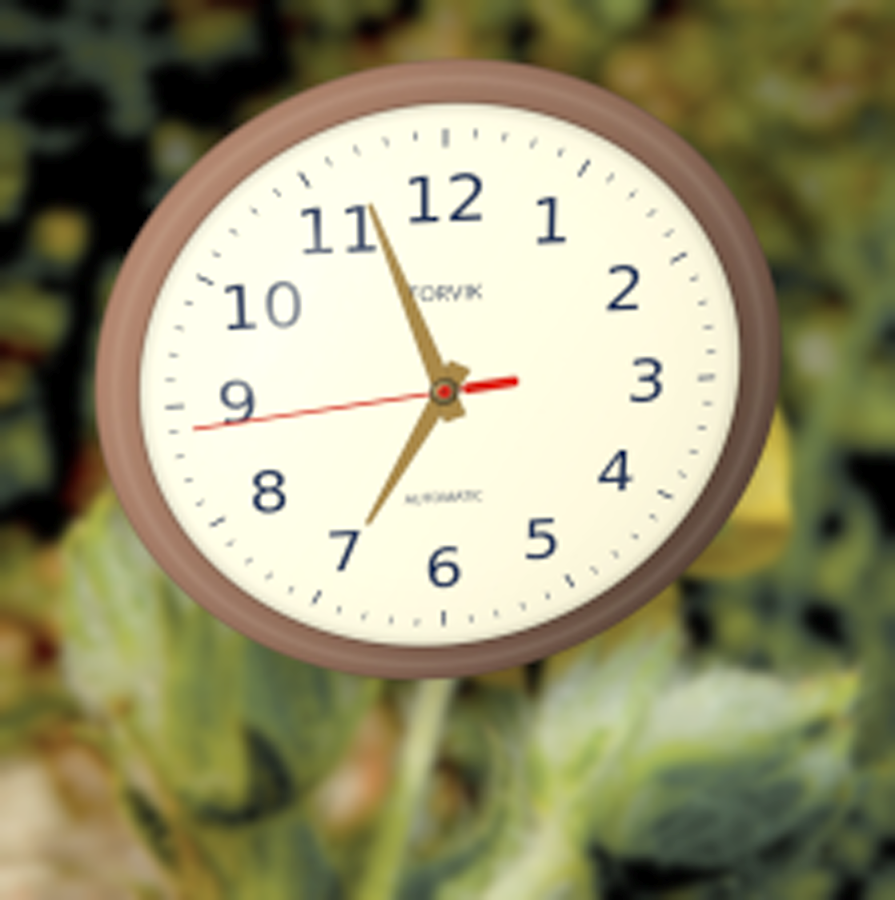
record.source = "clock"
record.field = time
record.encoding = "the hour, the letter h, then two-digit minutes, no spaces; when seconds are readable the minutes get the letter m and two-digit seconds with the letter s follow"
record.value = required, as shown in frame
6h56m44s
